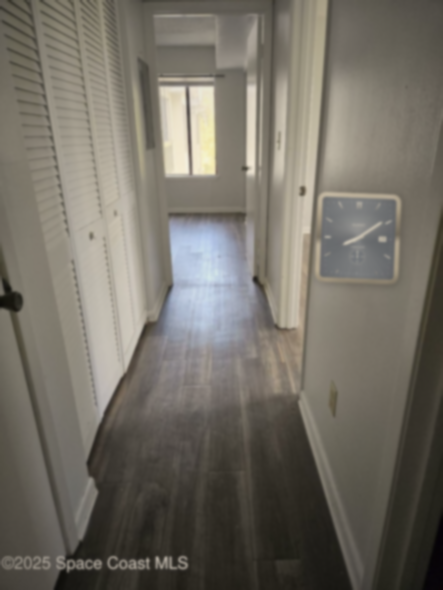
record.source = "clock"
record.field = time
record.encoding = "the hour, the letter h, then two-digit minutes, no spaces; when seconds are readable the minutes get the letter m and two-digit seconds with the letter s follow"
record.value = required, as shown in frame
8h09
